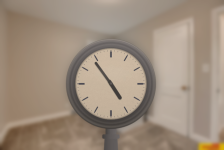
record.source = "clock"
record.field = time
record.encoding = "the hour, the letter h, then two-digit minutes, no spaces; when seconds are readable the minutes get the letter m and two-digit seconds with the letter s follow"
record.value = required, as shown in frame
4h54
